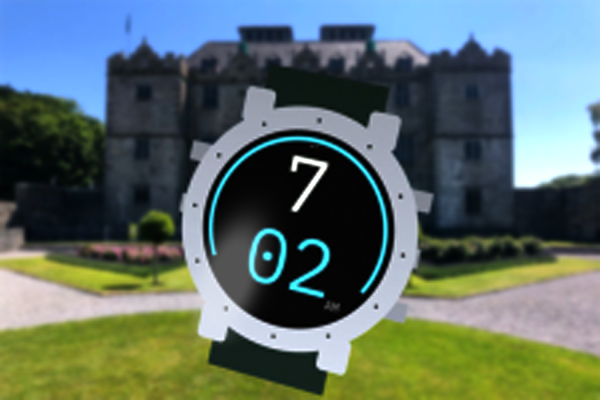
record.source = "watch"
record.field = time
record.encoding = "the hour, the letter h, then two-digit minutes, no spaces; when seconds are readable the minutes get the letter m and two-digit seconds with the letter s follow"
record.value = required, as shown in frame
7h02
